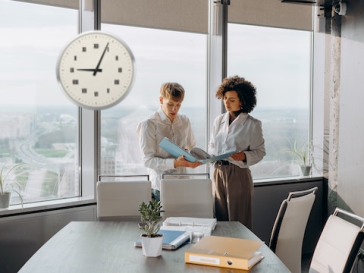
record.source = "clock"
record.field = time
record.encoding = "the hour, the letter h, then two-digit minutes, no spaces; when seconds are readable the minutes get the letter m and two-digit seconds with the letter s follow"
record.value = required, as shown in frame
9h04
